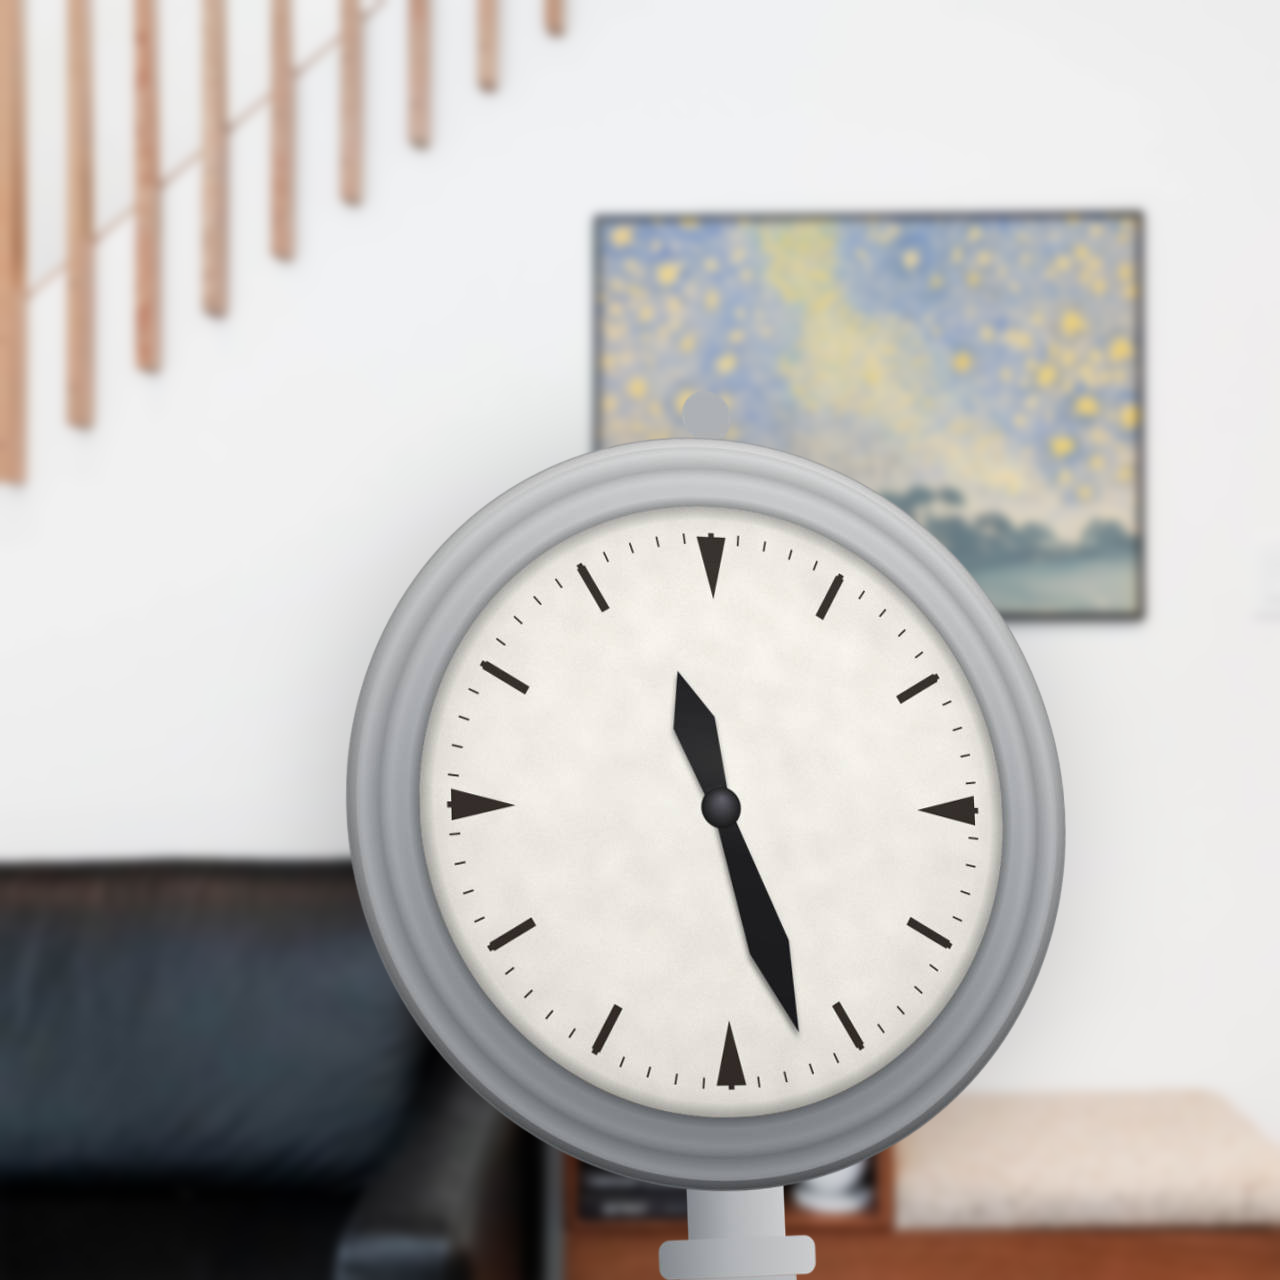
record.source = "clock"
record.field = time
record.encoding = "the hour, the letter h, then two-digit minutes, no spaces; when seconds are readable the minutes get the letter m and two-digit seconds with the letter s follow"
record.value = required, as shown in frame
11h27
